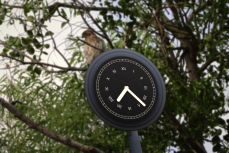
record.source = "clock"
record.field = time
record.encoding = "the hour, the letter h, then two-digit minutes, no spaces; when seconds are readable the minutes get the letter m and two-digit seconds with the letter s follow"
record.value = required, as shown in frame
7h23
